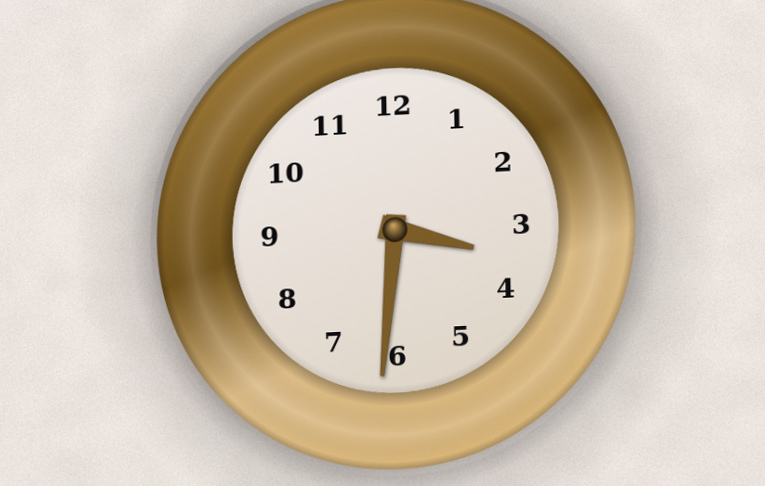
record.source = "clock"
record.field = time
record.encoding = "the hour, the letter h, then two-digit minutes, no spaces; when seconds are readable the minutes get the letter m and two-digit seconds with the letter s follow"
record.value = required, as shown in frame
3h31
